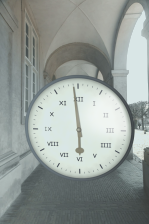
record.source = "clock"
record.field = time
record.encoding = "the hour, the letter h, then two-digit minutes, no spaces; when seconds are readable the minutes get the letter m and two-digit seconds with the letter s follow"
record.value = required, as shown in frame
5h59
